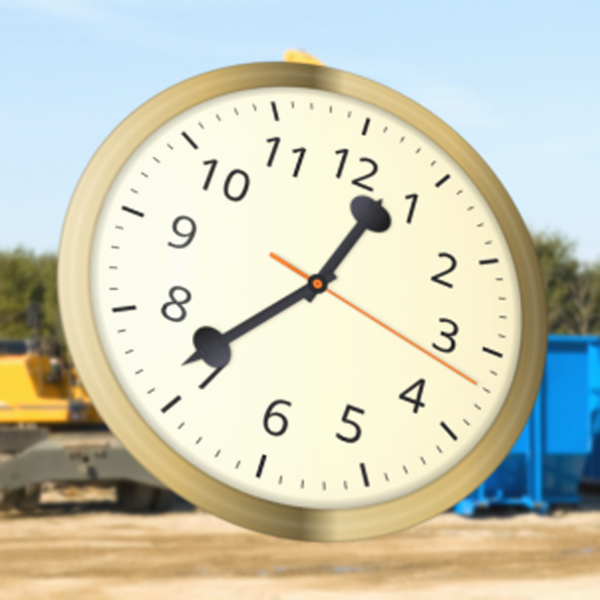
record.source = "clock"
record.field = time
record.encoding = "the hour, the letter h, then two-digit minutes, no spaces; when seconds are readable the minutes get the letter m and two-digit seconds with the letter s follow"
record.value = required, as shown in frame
12h36m17s
